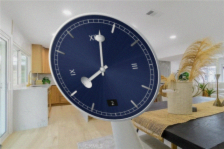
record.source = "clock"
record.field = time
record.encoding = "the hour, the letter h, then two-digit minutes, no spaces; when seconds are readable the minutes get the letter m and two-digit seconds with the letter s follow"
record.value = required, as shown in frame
8h02
